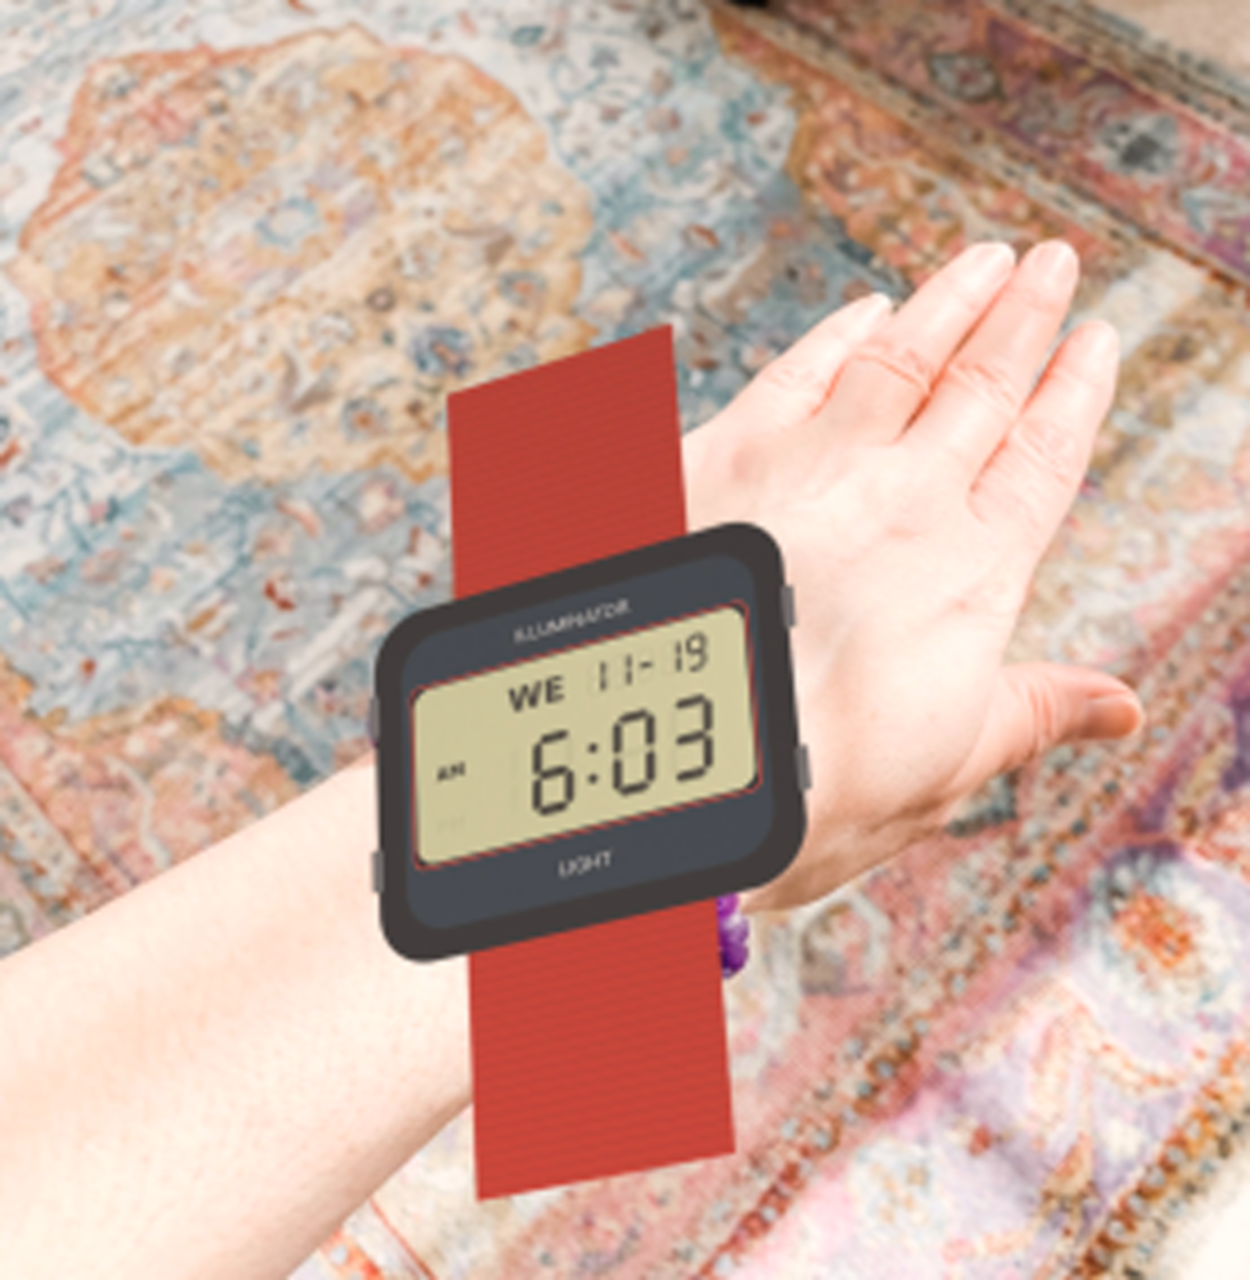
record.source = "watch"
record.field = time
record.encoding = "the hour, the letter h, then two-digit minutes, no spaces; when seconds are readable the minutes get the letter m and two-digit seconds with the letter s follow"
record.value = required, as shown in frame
6h03
